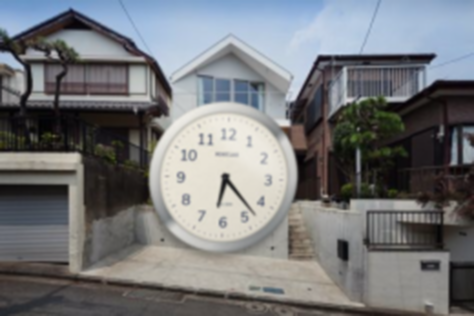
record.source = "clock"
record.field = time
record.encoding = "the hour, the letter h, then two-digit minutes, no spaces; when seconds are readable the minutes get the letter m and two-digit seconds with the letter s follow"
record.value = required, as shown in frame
6h23
